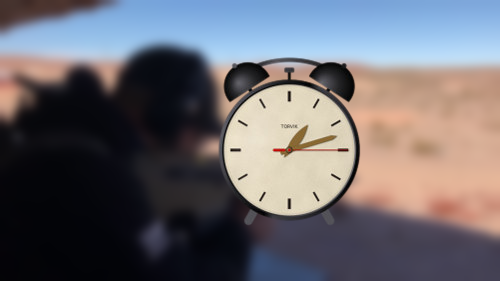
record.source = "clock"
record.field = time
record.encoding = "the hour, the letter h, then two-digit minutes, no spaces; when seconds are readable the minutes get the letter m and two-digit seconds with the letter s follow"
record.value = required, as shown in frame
1h12m15s
